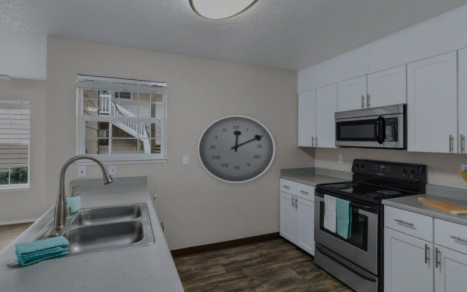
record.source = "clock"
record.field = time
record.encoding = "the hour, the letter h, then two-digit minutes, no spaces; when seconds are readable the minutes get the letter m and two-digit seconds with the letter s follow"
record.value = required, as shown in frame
12h11
